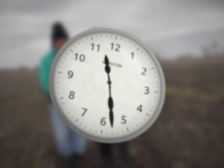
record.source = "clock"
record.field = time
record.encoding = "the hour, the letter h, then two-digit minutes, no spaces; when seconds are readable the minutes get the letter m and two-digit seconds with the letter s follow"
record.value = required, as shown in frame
11h28
